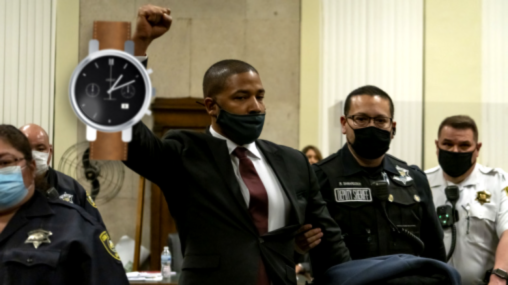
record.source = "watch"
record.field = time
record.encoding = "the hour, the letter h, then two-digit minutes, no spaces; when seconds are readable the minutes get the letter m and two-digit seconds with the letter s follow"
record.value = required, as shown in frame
1h11
